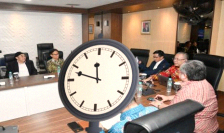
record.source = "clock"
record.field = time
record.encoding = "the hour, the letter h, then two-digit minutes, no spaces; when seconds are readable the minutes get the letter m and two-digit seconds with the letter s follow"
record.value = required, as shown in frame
11h48
